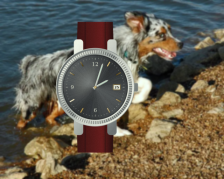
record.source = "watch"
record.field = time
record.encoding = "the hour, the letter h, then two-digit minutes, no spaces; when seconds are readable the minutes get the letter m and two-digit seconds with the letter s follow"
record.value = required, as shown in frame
2h03
